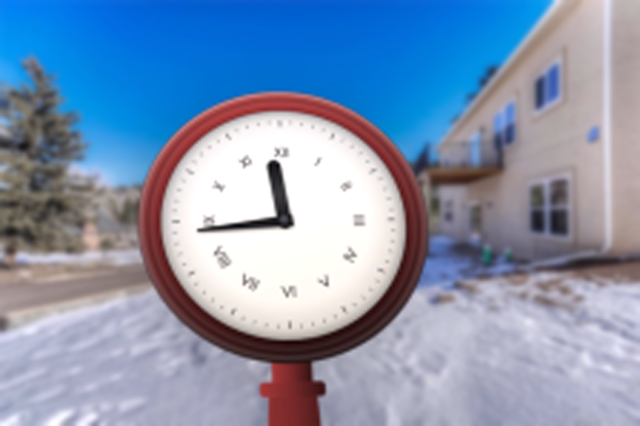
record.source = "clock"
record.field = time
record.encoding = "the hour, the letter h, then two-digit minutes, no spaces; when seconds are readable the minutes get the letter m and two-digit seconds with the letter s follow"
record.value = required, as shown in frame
11h44
